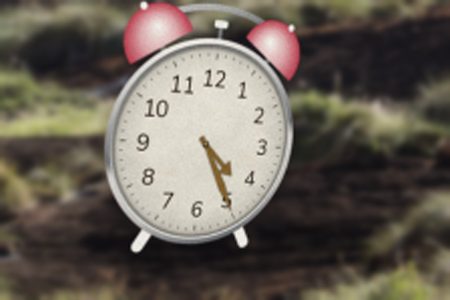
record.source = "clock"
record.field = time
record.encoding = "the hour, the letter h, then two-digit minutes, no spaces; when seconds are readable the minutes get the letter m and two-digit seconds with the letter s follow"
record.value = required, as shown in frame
4h25
